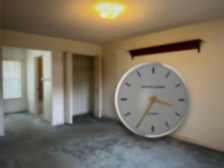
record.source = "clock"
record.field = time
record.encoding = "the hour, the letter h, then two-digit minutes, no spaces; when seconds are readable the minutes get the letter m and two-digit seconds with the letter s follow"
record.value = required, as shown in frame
3h35
